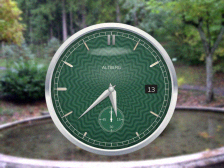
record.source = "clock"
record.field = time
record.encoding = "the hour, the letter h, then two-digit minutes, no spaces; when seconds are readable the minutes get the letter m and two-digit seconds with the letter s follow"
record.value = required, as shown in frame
5h38
